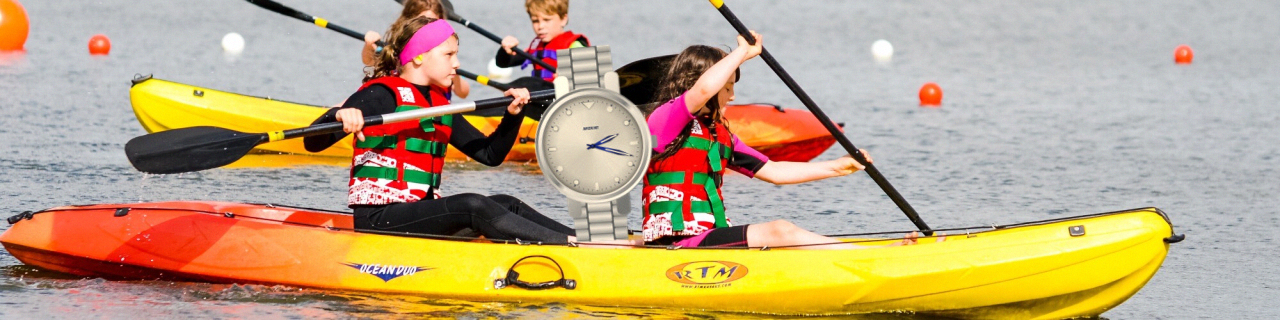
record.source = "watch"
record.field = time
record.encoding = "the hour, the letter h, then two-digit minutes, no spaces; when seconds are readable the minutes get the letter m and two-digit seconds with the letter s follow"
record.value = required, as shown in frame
2h18
